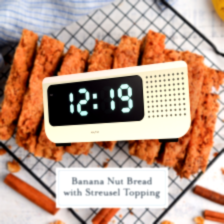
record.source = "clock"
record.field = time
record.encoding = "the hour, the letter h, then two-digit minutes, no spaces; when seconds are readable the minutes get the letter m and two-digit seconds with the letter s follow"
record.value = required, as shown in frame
12h19
